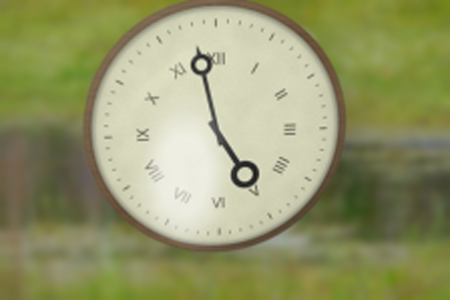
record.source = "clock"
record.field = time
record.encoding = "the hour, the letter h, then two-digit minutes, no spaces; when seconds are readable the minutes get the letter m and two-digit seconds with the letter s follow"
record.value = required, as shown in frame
4h58
